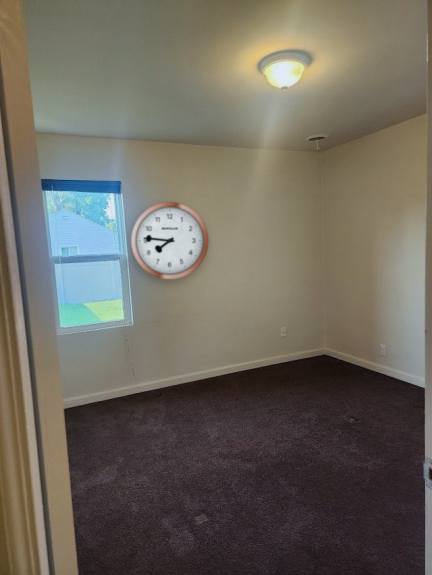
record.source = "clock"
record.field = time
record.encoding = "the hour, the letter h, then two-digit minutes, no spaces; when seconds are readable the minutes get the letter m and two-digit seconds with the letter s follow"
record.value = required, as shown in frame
7h46
